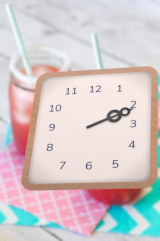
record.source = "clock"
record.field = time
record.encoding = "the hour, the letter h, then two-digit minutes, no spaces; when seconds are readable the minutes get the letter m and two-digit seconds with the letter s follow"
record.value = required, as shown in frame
2h11
